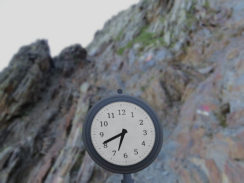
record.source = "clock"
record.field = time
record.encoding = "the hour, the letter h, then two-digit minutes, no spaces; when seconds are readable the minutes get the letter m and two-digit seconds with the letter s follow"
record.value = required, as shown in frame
6h41
